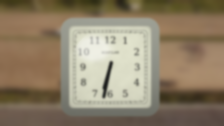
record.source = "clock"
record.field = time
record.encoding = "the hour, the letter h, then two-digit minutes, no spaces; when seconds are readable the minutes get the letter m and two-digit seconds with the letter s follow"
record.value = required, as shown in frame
6h32
